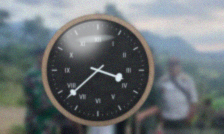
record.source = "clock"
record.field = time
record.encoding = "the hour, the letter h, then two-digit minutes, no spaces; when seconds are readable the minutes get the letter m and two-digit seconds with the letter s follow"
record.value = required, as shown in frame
3h38
